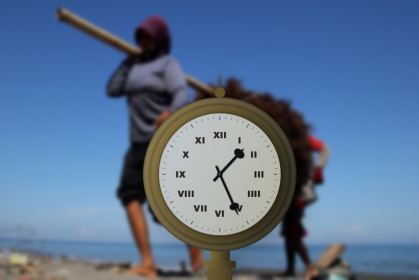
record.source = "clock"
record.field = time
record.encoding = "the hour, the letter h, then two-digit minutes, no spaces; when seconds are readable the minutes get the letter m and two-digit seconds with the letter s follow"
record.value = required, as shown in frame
1h26
